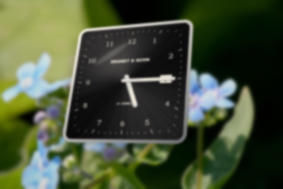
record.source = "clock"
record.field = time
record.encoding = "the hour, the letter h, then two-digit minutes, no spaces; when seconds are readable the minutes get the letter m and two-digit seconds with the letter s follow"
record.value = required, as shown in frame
5h15
